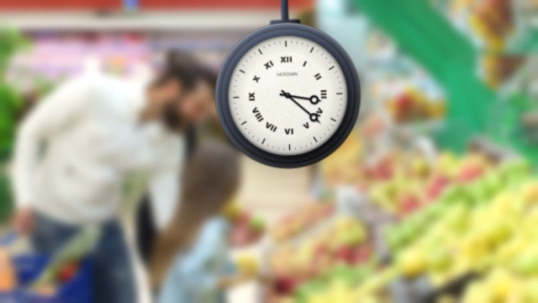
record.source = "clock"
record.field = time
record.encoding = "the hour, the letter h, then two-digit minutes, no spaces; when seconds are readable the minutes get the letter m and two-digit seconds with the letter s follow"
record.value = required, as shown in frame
3h22
